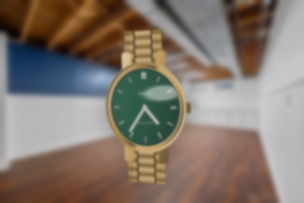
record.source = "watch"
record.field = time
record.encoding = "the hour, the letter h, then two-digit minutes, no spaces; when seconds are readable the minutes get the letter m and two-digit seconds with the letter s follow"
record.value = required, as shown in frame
4h36
